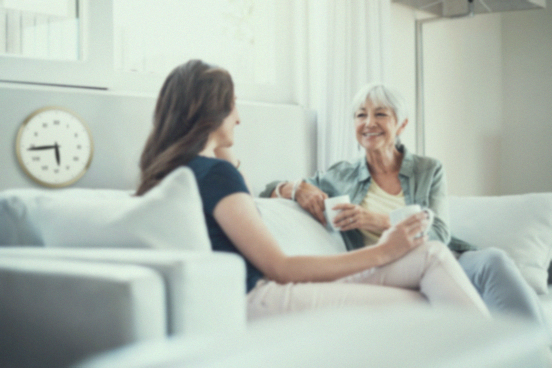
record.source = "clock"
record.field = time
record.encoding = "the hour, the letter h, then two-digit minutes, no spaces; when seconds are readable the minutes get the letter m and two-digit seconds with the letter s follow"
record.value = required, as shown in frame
5h44
